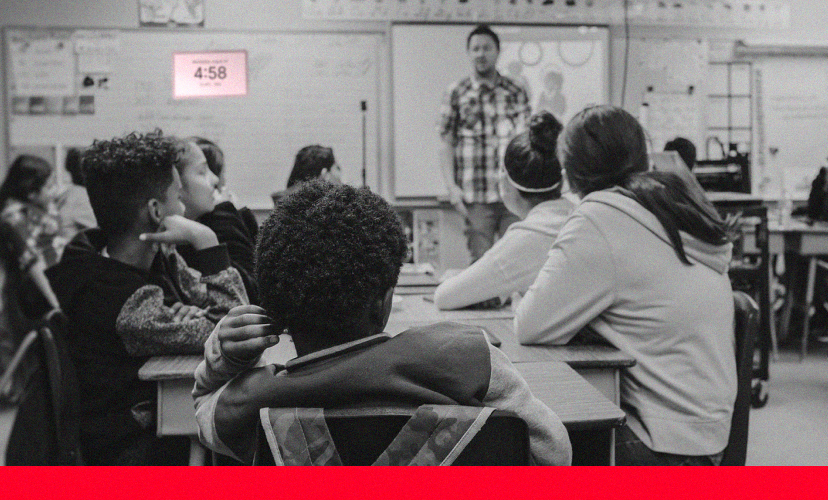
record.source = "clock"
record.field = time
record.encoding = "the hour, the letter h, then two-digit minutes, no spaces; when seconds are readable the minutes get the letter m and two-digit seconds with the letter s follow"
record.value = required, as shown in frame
4h58
